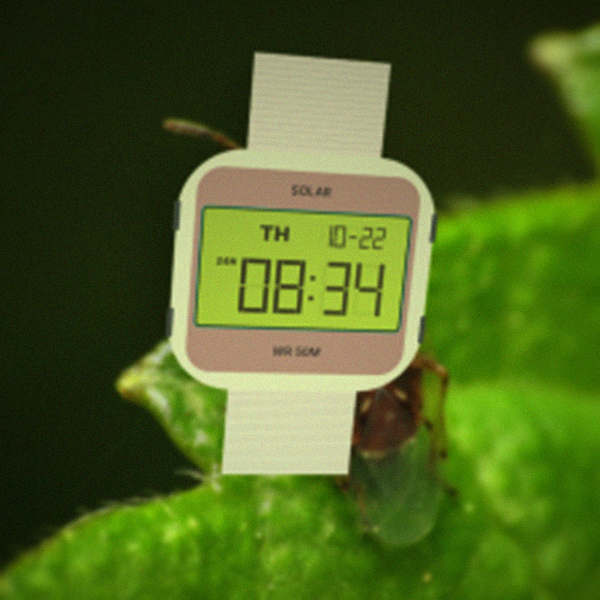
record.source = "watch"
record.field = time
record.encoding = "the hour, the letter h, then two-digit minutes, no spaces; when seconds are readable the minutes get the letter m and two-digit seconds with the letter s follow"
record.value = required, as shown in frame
8h34
